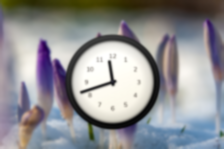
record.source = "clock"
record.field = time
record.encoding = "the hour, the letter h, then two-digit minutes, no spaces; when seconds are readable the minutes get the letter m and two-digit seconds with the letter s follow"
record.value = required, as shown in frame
11h42
